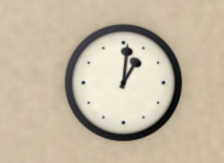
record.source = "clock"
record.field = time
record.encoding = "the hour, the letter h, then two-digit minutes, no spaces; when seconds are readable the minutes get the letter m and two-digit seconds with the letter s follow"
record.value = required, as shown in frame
1h01
